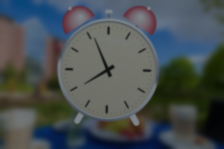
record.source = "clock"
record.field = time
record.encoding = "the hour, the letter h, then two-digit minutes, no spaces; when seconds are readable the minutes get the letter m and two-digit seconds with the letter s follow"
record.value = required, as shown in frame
7h56
